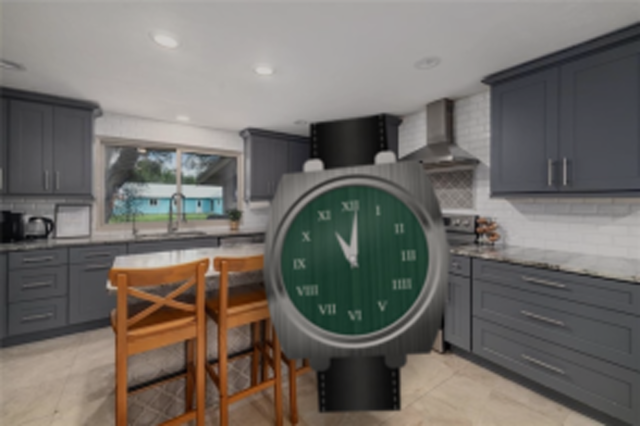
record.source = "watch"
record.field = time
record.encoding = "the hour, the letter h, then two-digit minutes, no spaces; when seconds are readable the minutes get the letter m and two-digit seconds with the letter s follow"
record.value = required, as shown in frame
11h01
